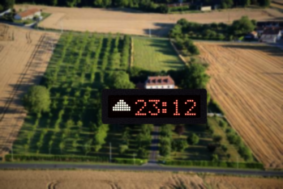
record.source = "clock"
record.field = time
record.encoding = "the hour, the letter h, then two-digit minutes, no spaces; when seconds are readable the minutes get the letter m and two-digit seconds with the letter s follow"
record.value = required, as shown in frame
23h12
